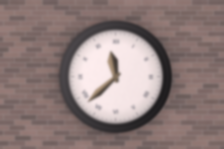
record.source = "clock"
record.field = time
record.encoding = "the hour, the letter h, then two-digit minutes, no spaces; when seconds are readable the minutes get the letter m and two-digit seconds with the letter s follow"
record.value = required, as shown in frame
11h38
